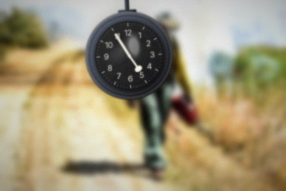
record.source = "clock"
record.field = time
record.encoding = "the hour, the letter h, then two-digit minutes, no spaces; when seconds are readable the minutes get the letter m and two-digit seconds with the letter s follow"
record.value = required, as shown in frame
4h55
